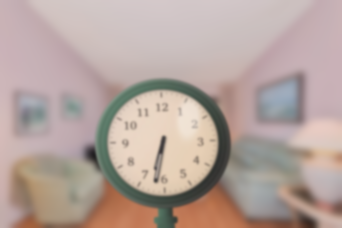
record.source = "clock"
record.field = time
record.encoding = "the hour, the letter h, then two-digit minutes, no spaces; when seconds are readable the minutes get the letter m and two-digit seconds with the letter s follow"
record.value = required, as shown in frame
6h32
